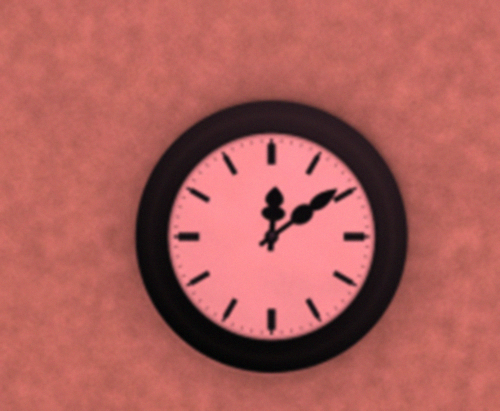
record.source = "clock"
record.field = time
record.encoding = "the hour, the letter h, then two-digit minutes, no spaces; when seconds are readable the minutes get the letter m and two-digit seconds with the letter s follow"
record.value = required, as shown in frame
12h09
